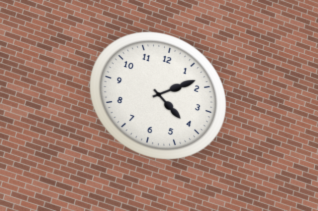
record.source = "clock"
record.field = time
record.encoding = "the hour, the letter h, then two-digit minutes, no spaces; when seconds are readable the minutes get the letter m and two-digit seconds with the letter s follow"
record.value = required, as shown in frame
4h08
